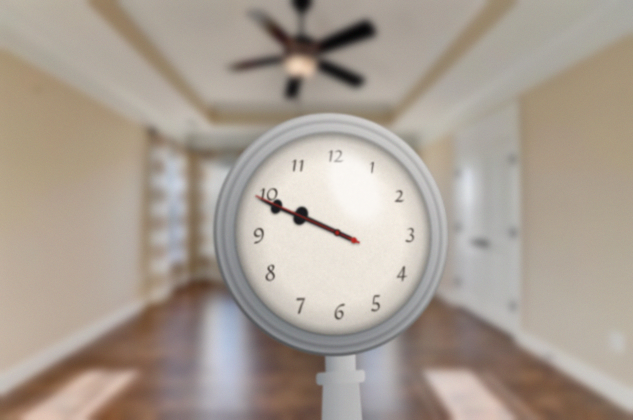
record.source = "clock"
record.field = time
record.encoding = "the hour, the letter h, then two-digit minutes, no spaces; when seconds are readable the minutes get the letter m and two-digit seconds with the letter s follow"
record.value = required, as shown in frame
9h48m49s
